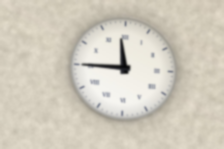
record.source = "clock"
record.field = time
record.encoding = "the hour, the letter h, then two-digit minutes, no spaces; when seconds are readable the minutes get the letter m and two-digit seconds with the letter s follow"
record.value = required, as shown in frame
11h45
